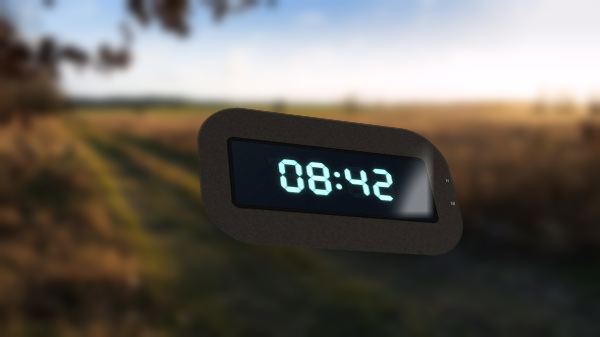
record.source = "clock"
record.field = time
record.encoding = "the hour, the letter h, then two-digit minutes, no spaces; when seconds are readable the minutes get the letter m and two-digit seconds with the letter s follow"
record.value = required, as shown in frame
8h42
